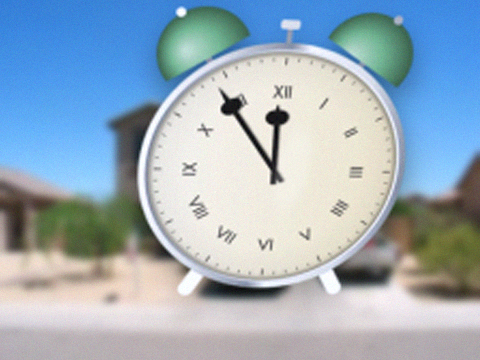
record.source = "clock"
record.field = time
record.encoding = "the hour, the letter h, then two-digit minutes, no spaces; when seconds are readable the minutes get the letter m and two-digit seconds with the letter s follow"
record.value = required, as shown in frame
11h54
